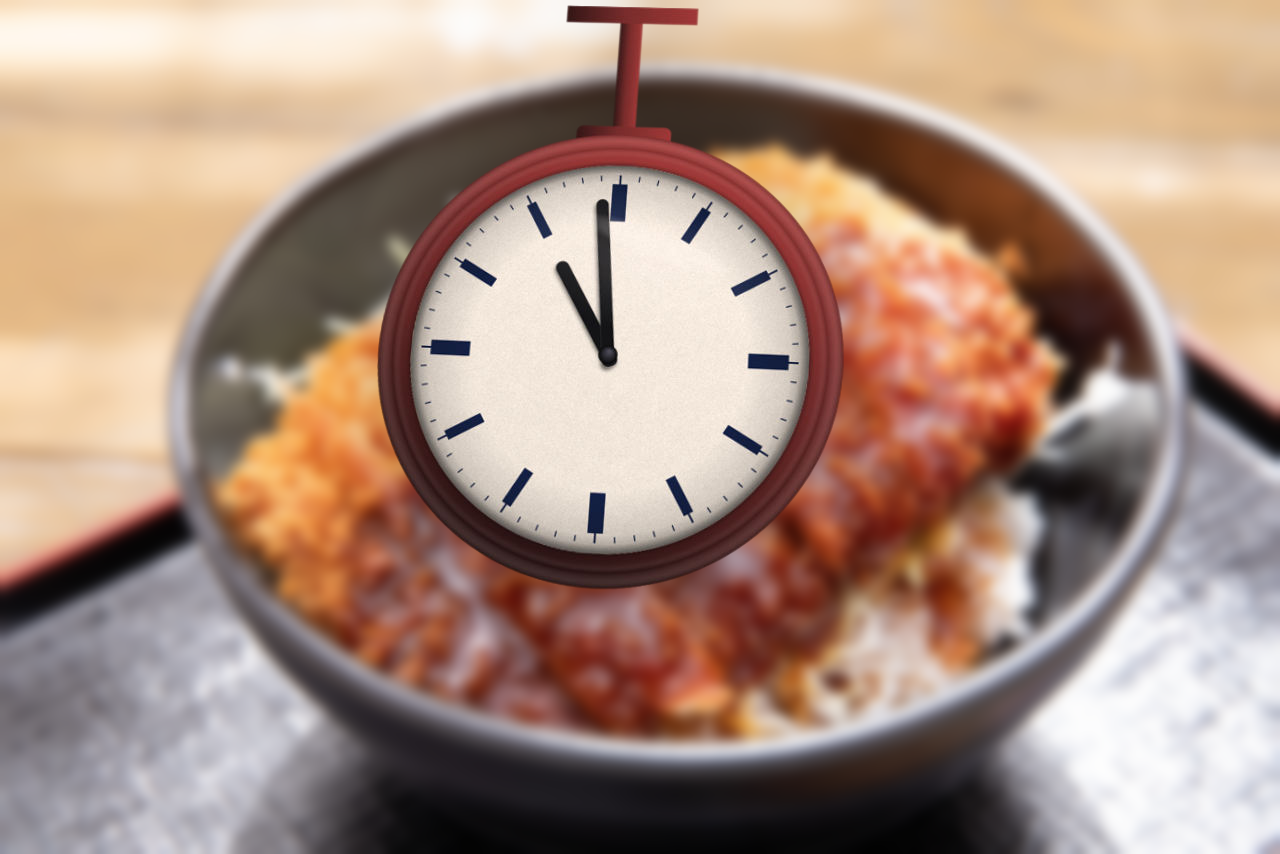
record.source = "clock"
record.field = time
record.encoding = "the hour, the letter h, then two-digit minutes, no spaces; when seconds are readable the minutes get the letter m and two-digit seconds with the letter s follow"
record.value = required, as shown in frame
10h59
